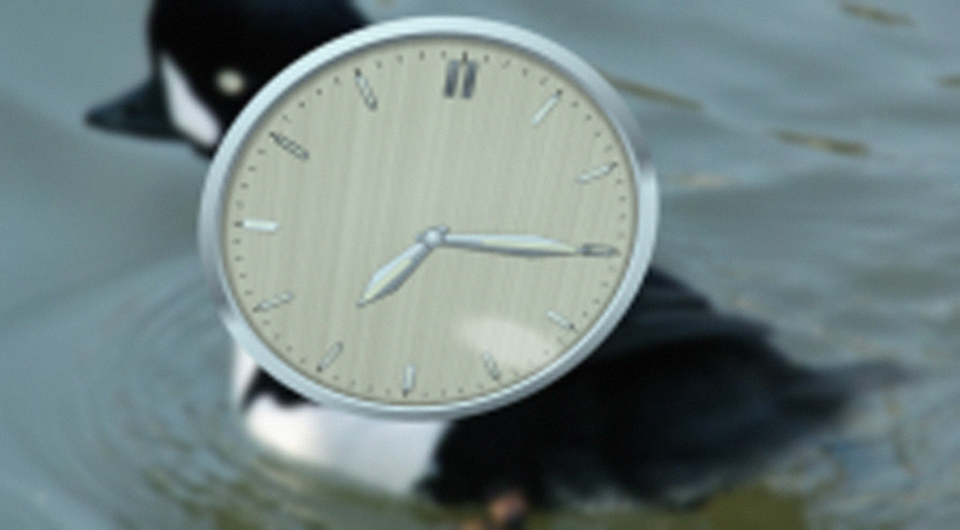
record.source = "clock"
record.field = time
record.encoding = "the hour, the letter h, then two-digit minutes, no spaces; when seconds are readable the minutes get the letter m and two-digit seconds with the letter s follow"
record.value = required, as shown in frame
7h15
